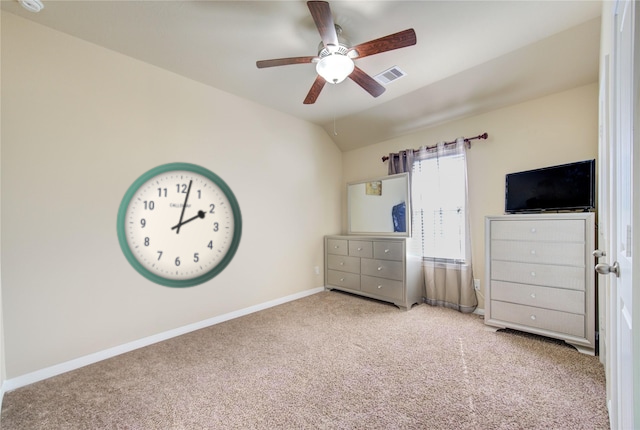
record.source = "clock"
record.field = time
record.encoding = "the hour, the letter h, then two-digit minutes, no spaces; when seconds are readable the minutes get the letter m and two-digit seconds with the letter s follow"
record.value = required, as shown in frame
2h02
